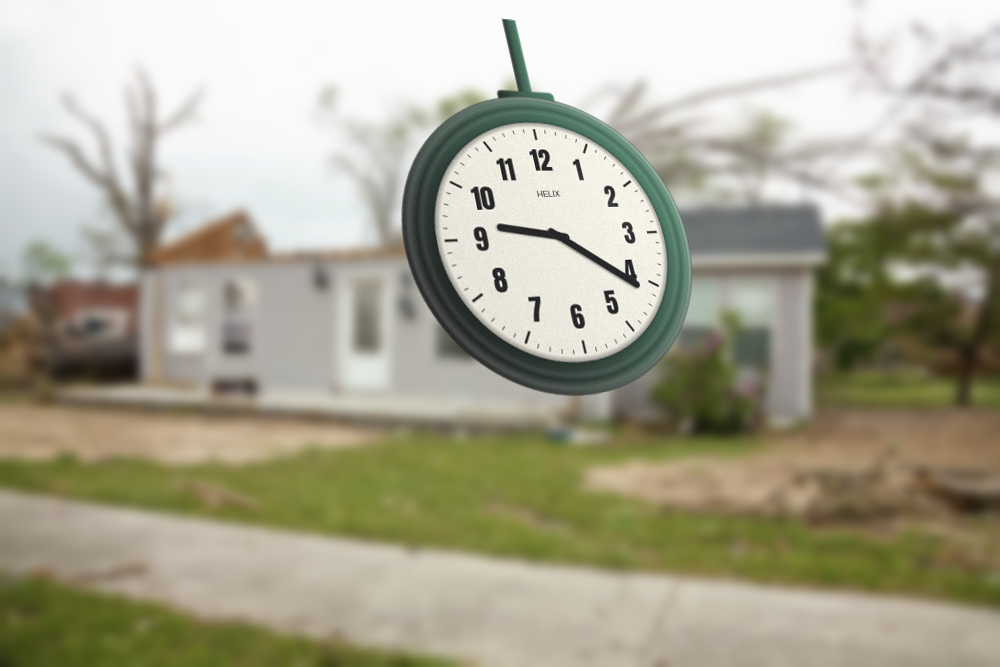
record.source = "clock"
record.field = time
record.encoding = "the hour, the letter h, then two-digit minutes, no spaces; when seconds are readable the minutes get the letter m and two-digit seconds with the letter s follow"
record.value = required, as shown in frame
9h21
